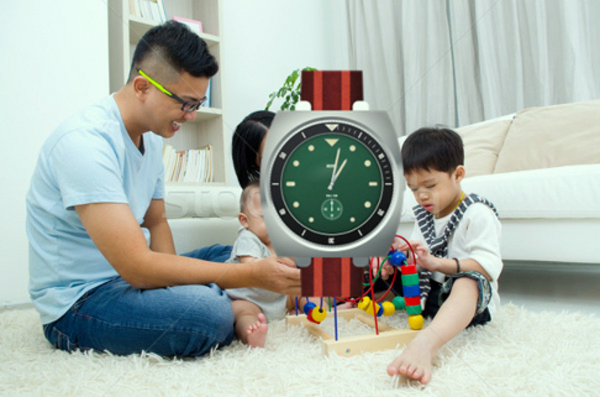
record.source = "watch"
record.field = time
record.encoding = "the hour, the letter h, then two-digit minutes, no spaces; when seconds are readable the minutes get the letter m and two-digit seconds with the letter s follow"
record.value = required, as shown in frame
1h02
